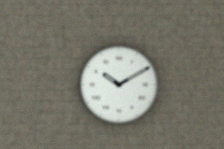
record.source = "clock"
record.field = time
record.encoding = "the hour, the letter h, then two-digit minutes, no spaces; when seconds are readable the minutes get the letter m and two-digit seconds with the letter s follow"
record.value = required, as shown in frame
10h10
